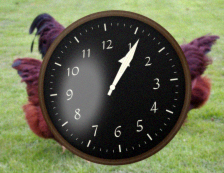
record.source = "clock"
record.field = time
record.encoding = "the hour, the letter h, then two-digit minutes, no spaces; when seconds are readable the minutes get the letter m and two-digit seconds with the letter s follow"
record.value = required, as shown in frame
1h06
